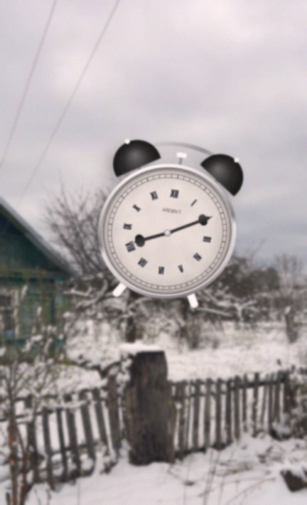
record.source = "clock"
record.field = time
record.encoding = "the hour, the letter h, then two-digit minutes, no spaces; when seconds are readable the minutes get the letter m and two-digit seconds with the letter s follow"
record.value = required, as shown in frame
8h10
